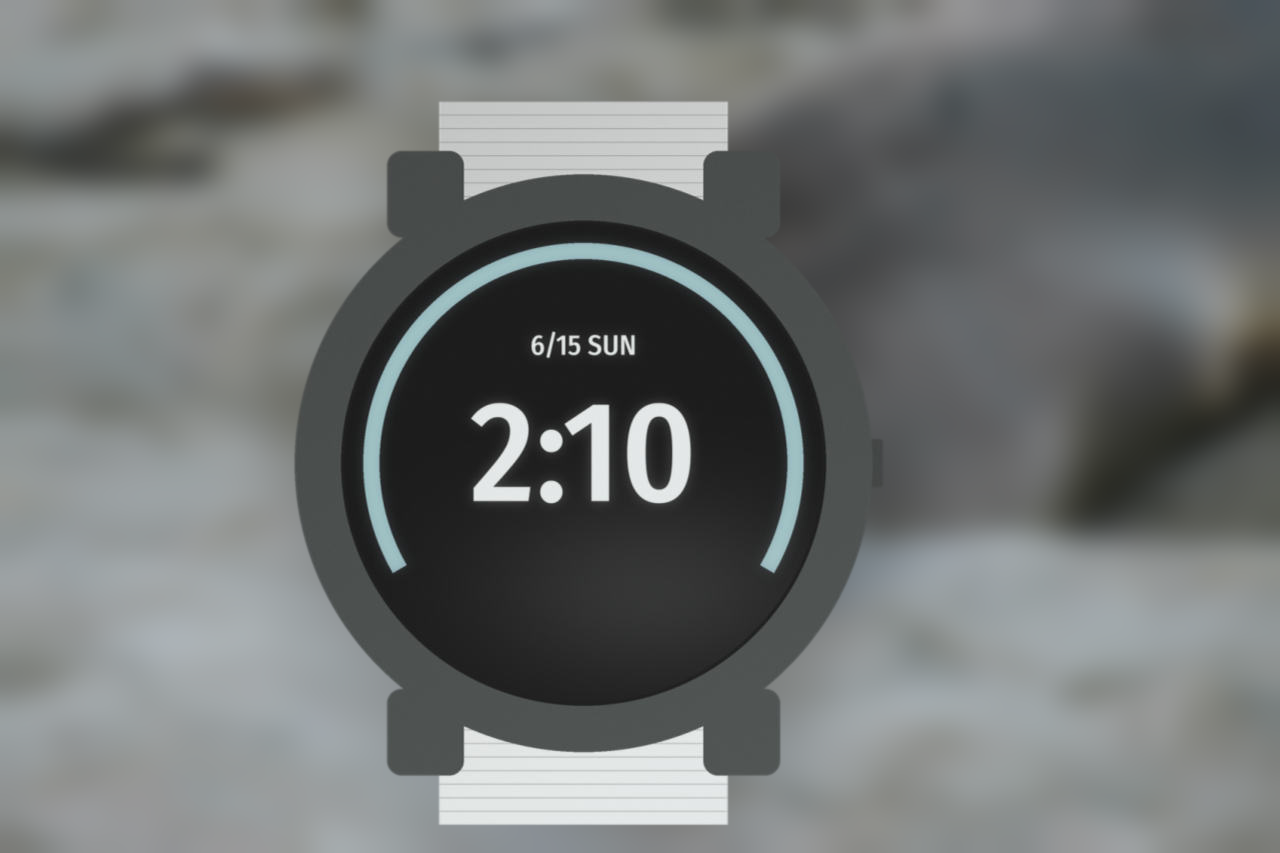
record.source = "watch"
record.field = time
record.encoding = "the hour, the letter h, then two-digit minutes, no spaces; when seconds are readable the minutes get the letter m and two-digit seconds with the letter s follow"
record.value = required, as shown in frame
2h10
